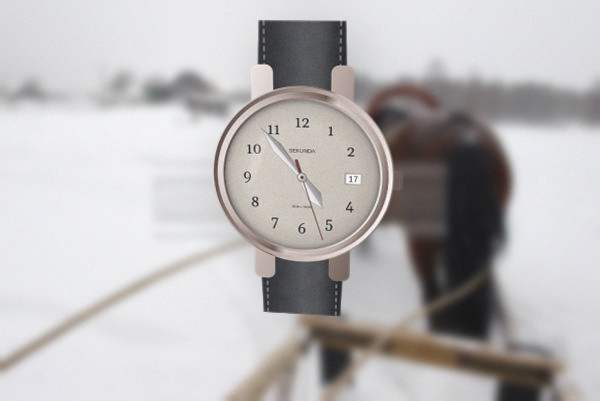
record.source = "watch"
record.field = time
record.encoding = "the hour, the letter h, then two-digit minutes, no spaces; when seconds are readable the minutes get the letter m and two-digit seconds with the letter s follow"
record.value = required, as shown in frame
4h53m27s
